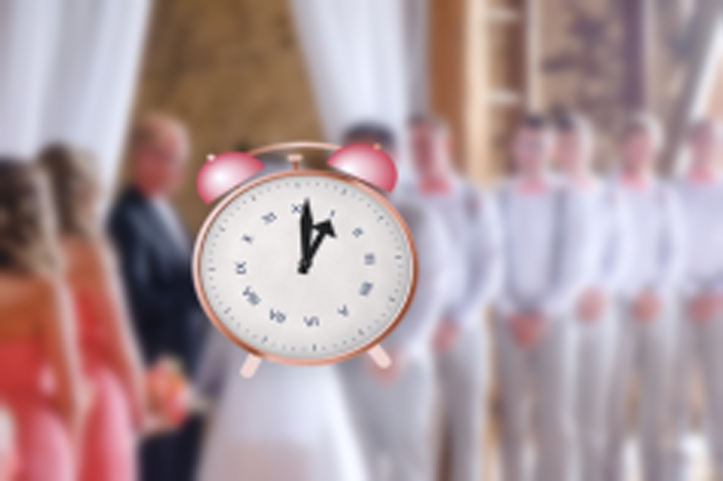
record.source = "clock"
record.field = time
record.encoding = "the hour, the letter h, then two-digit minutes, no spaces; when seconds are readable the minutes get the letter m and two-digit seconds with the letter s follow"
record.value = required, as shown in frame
1h01
